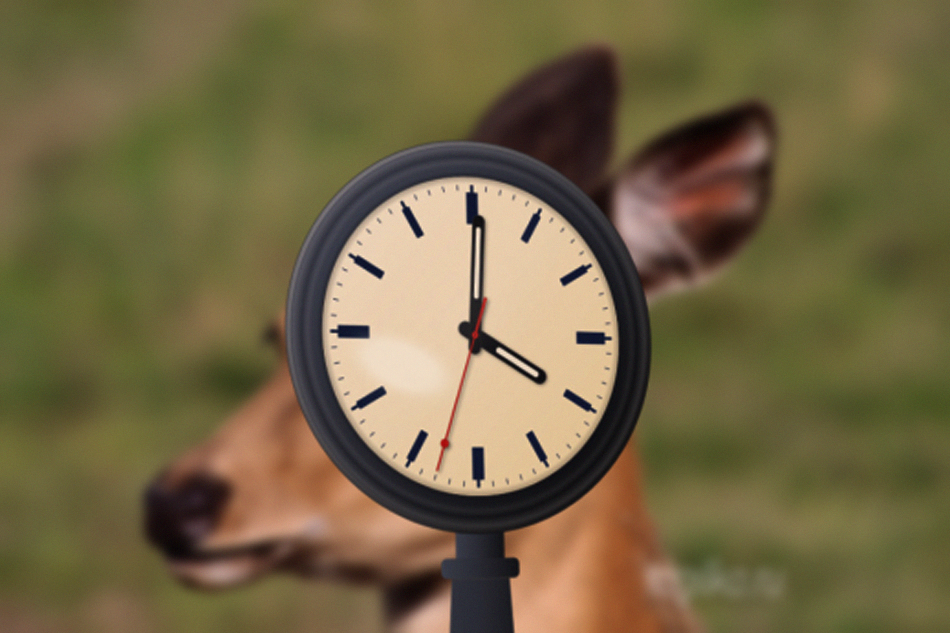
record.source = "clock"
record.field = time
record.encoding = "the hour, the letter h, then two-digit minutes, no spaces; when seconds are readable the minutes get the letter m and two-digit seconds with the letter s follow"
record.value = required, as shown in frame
4h00m33s
